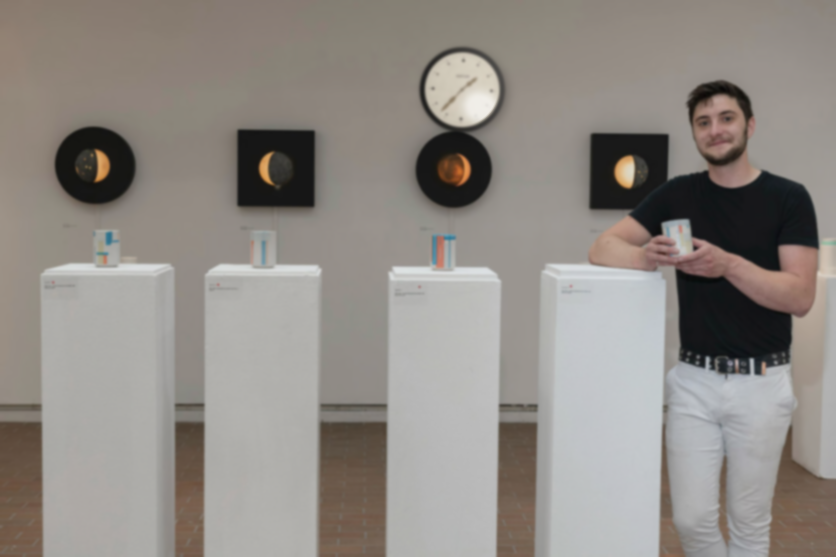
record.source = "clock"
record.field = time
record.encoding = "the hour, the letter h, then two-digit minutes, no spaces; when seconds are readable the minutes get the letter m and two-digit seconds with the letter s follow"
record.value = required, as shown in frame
1h37
